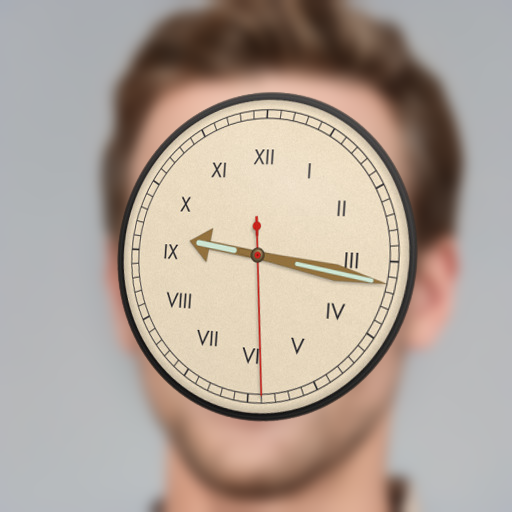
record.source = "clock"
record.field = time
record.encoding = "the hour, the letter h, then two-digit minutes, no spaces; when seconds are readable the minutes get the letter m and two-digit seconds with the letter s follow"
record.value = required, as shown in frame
9h16m29s
